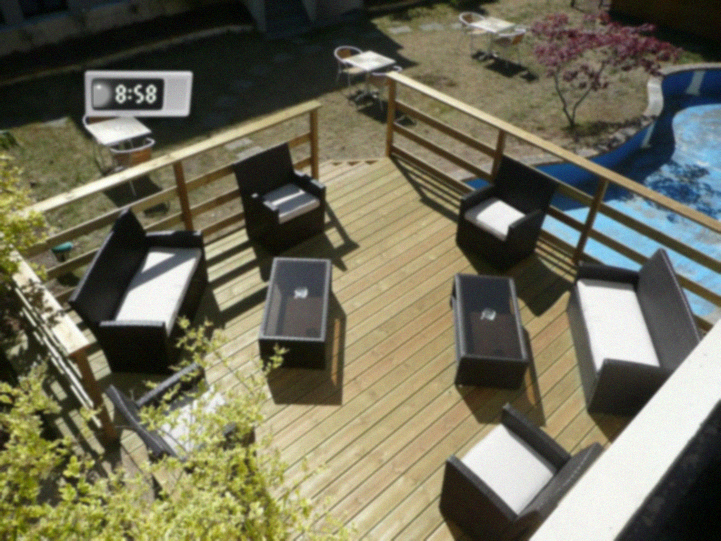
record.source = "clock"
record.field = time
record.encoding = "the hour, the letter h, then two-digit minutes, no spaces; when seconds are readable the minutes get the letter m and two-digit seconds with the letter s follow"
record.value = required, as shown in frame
8h58
